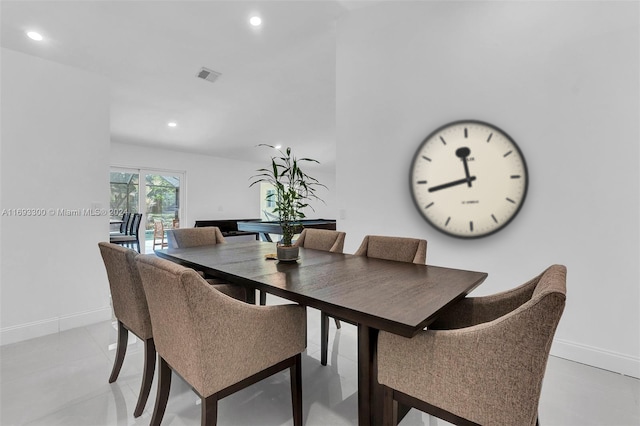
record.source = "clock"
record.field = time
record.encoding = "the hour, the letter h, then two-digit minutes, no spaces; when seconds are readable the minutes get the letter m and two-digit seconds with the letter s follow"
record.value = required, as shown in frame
11h43
